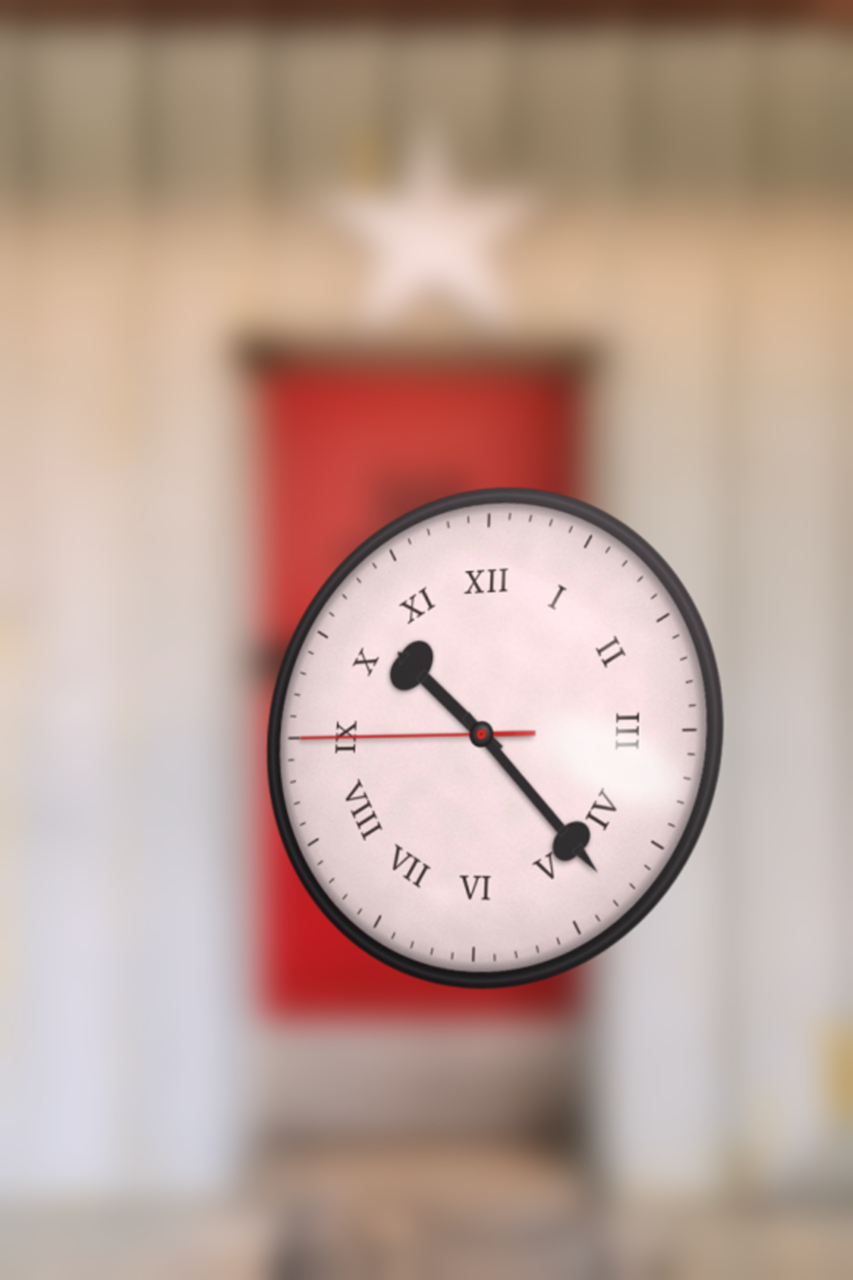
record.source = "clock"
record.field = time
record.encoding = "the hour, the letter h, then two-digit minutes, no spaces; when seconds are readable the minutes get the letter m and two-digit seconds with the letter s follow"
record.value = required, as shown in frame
10h22m45s
